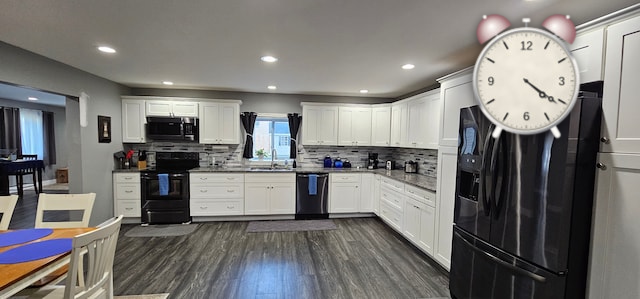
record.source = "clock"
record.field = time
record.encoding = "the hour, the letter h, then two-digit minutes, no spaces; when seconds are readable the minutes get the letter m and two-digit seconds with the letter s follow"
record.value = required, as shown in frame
4h21
